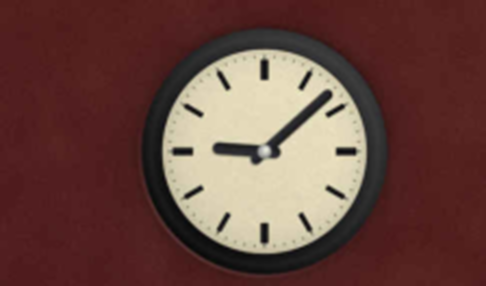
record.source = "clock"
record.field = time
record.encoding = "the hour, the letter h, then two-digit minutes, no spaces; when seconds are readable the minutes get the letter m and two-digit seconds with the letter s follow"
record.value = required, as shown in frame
9h08
